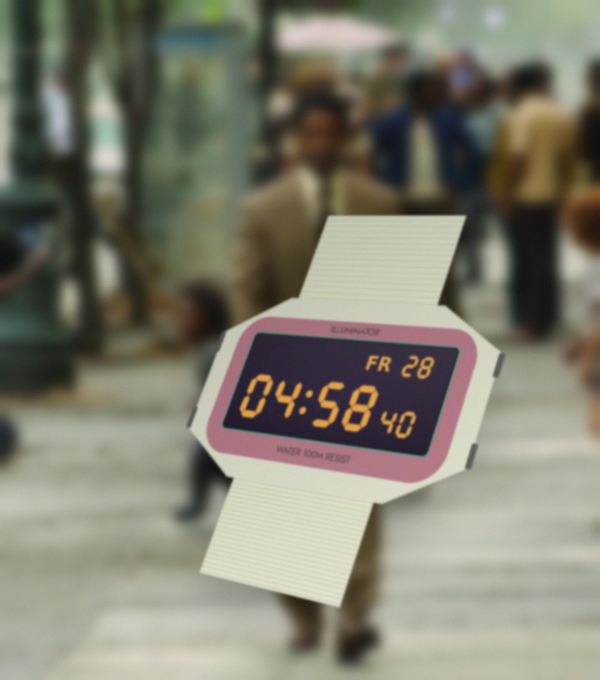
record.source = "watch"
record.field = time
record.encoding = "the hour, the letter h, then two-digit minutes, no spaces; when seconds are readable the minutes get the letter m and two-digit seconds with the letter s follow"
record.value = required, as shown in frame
4h58m40s
